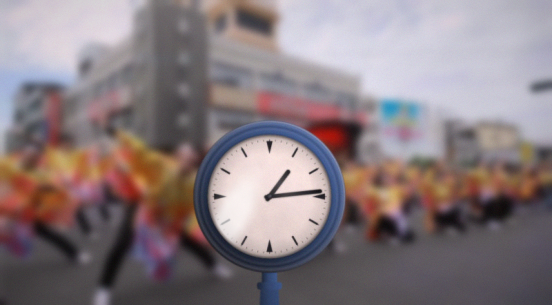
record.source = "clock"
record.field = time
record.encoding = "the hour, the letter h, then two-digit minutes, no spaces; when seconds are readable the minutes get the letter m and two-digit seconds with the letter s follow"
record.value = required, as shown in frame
1h14
